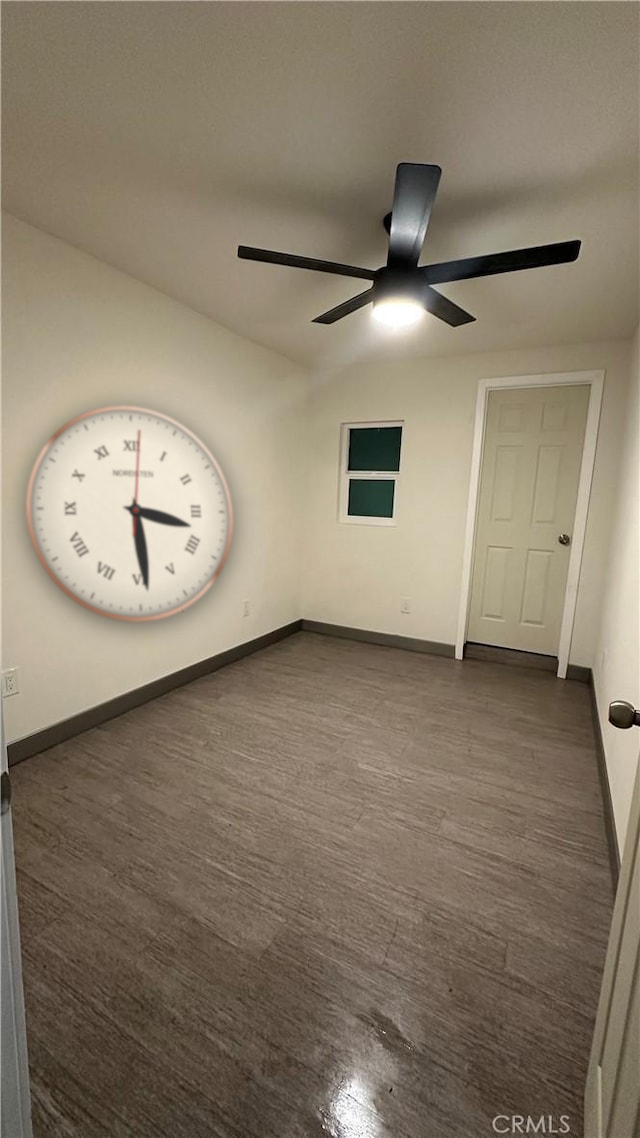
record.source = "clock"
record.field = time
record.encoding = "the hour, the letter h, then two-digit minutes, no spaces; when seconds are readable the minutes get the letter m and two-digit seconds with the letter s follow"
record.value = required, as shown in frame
3h29m01s
